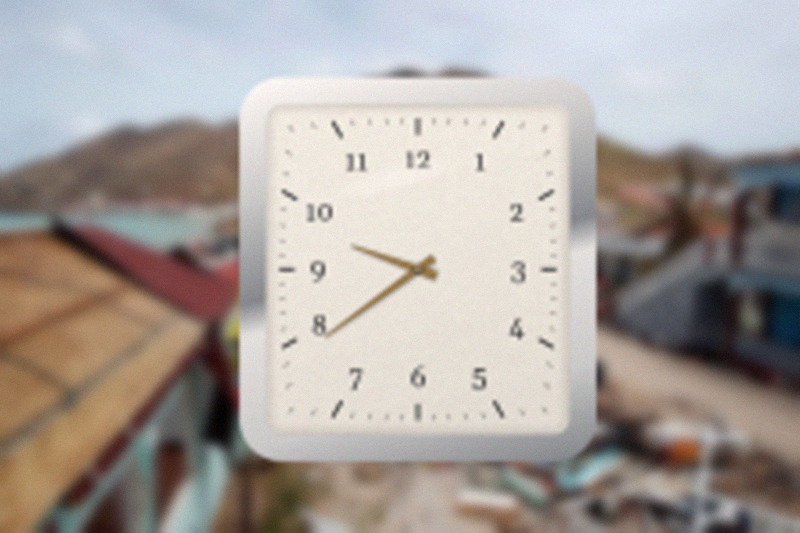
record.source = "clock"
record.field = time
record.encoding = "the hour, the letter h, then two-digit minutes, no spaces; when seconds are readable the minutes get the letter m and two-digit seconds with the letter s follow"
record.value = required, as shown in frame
9h39
